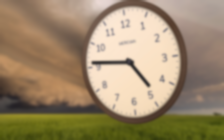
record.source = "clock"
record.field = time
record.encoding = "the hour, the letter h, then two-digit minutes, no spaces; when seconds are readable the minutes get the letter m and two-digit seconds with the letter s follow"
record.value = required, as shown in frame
4h46
